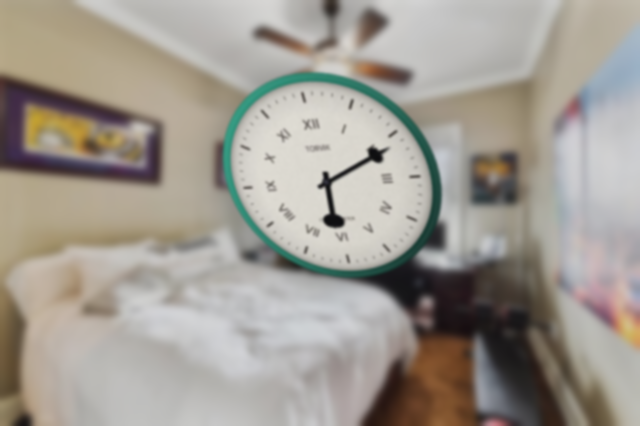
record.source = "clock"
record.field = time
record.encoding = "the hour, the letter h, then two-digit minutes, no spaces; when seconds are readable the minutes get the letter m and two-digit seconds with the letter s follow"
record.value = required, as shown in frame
6h11
